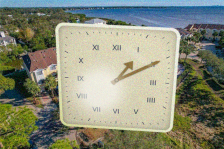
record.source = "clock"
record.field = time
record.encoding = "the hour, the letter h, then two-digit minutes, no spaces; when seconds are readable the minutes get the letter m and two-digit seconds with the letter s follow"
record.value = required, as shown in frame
1h10
